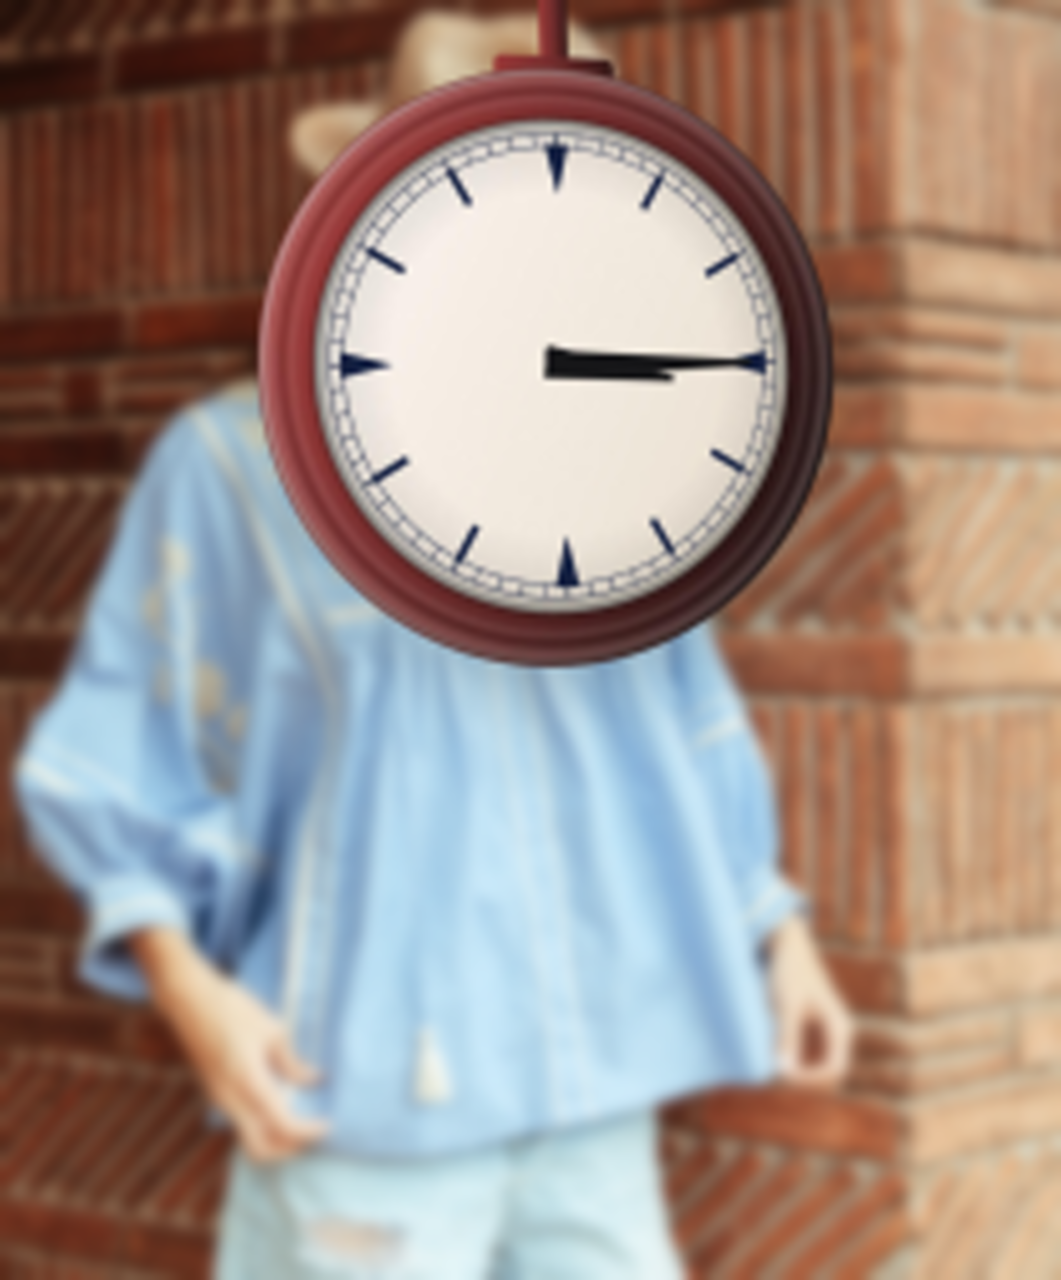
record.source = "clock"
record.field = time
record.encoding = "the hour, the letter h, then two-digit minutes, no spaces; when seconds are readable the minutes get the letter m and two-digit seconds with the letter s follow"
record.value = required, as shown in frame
3h15
